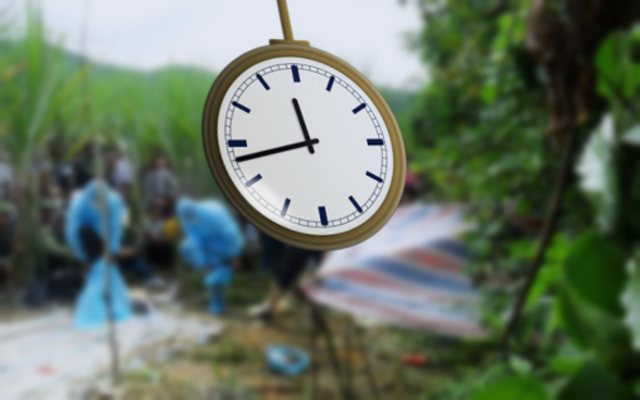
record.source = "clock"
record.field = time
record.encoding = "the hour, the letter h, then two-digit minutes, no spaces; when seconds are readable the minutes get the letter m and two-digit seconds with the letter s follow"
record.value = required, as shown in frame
11h43
